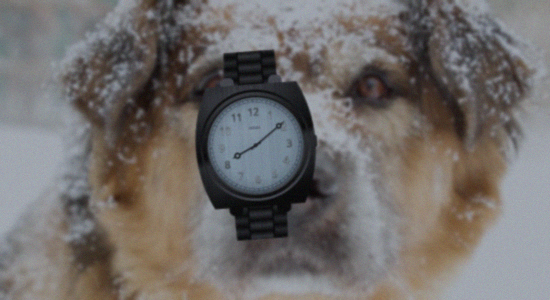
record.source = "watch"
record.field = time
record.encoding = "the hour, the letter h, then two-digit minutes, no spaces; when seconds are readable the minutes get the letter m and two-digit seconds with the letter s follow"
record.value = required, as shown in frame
8h09
